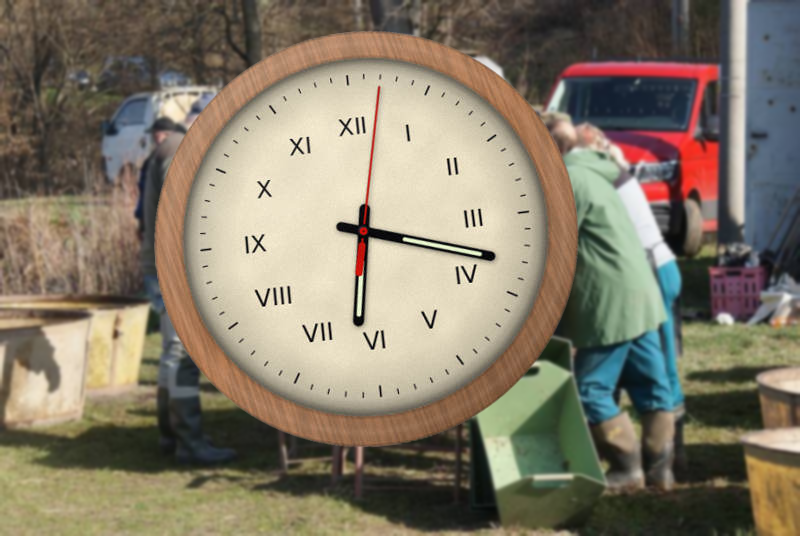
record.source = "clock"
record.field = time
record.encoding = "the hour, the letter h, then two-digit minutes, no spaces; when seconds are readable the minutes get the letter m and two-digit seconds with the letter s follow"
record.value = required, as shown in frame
6h18m02s
